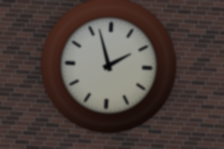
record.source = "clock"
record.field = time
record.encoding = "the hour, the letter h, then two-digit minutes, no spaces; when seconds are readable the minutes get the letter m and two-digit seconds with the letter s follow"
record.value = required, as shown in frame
1h57
